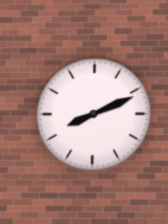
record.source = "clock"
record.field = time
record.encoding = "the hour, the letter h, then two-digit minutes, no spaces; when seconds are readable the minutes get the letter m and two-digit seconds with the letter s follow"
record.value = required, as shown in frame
8h11
